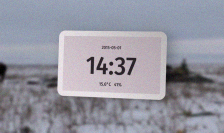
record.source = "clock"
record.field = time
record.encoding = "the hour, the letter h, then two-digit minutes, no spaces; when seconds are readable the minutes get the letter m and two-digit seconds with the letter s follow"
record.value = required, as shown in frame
14h37
